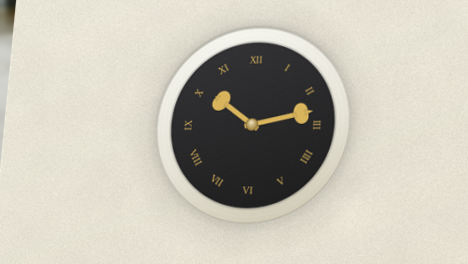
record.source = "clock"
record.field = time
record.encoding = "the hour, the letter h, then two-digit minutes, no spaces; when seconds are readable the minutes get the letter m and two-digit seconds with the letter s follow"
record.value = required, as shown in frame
10h13
